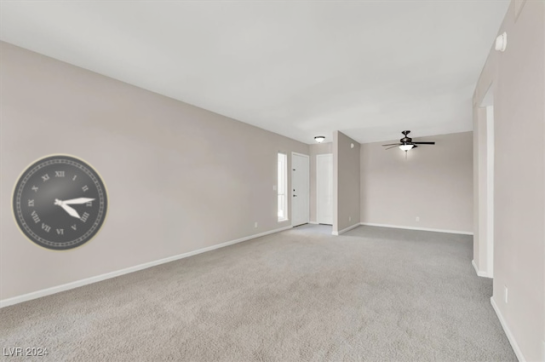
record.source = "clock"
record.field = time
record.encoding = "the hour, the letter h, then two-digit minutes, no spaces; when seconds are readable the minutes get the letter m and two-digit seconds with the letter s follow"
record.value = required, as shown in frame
4h14
